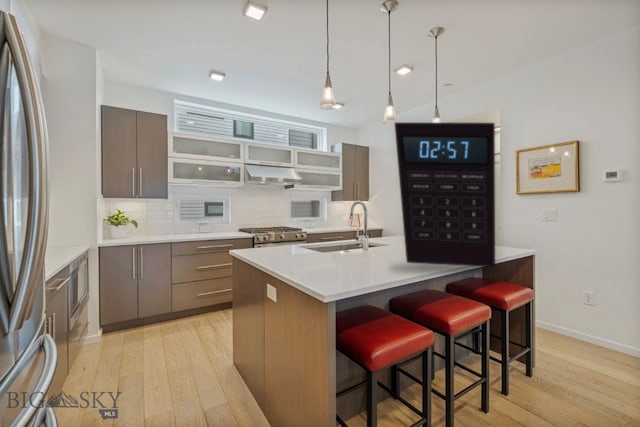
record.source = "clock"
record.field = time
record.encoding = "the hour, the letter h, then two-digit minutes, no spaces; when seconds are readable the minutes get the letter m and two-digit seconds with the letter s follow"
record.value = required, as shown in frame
2h57
